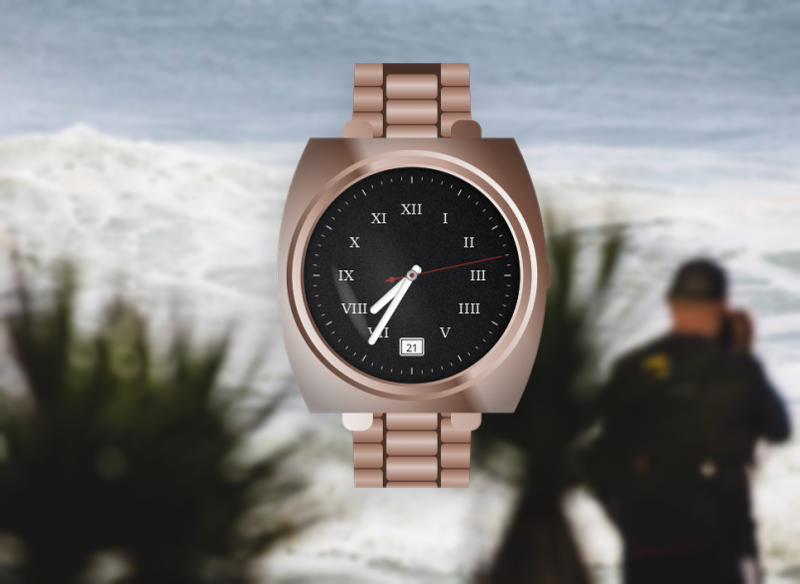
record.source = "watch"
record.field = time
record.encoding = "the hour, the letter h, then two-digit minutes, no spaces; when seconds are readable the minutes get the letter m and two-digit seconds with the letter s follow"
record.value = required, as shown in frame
7h35m13s
